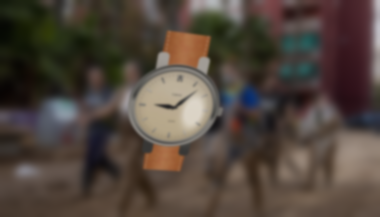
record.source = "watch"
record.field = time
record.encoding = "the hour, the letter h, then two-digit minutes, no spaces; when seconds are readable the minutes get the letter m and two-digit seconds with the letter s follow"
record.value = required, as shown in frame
9h07
